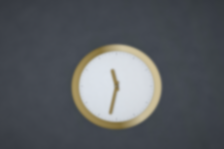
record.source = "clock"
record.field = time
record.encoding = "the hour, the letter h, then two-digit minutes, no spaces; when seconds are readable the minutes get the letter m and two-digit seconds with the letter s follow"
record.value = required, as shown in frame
11h32
